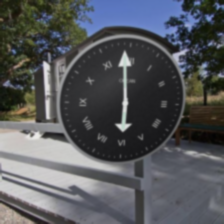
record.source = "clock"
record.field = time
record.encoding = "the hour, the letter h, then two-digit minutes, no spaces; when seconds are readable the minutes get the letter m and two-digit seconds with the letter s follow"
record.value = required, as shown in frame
5h59
